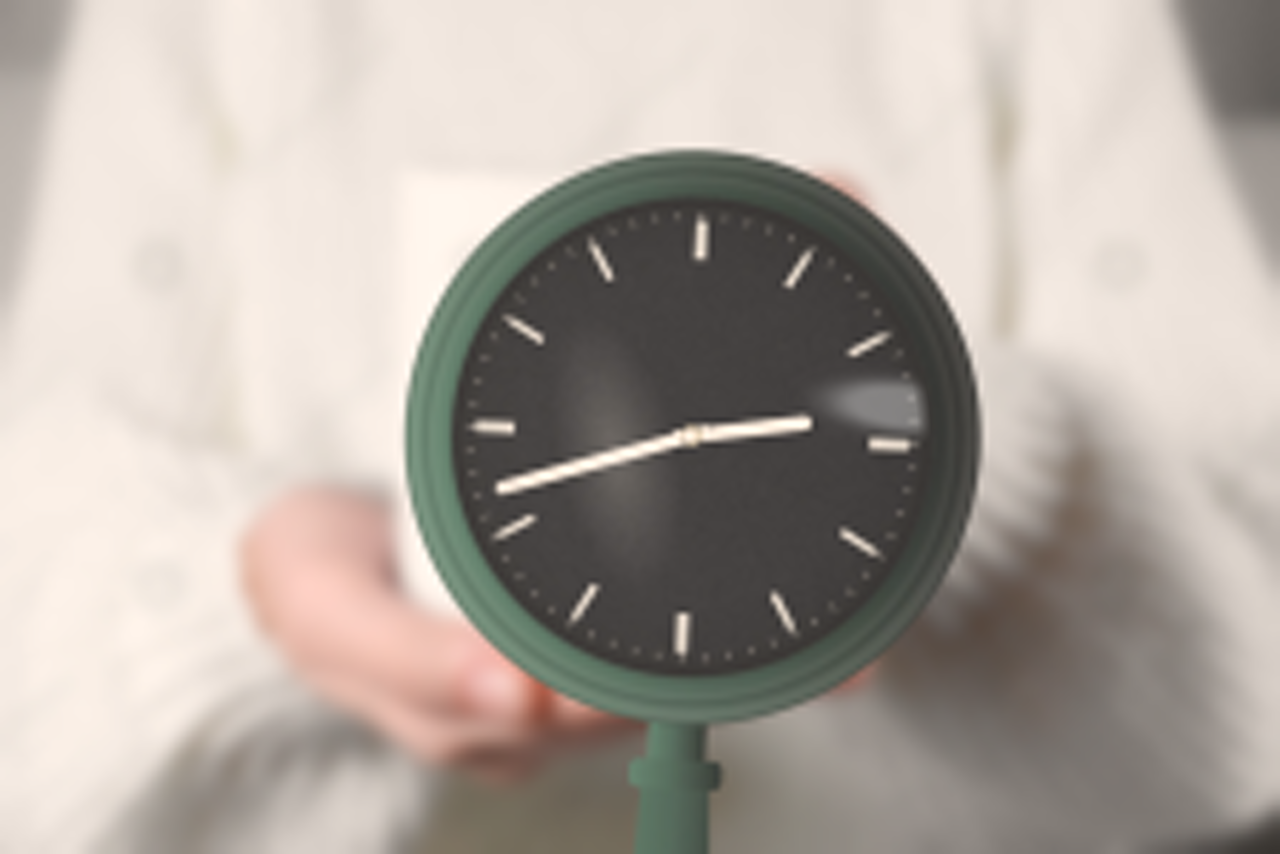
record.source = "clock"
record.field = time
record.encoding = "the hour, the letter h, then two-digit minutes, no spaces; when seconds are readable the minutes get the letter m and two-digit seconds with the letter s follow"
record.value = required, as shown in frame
2h42
